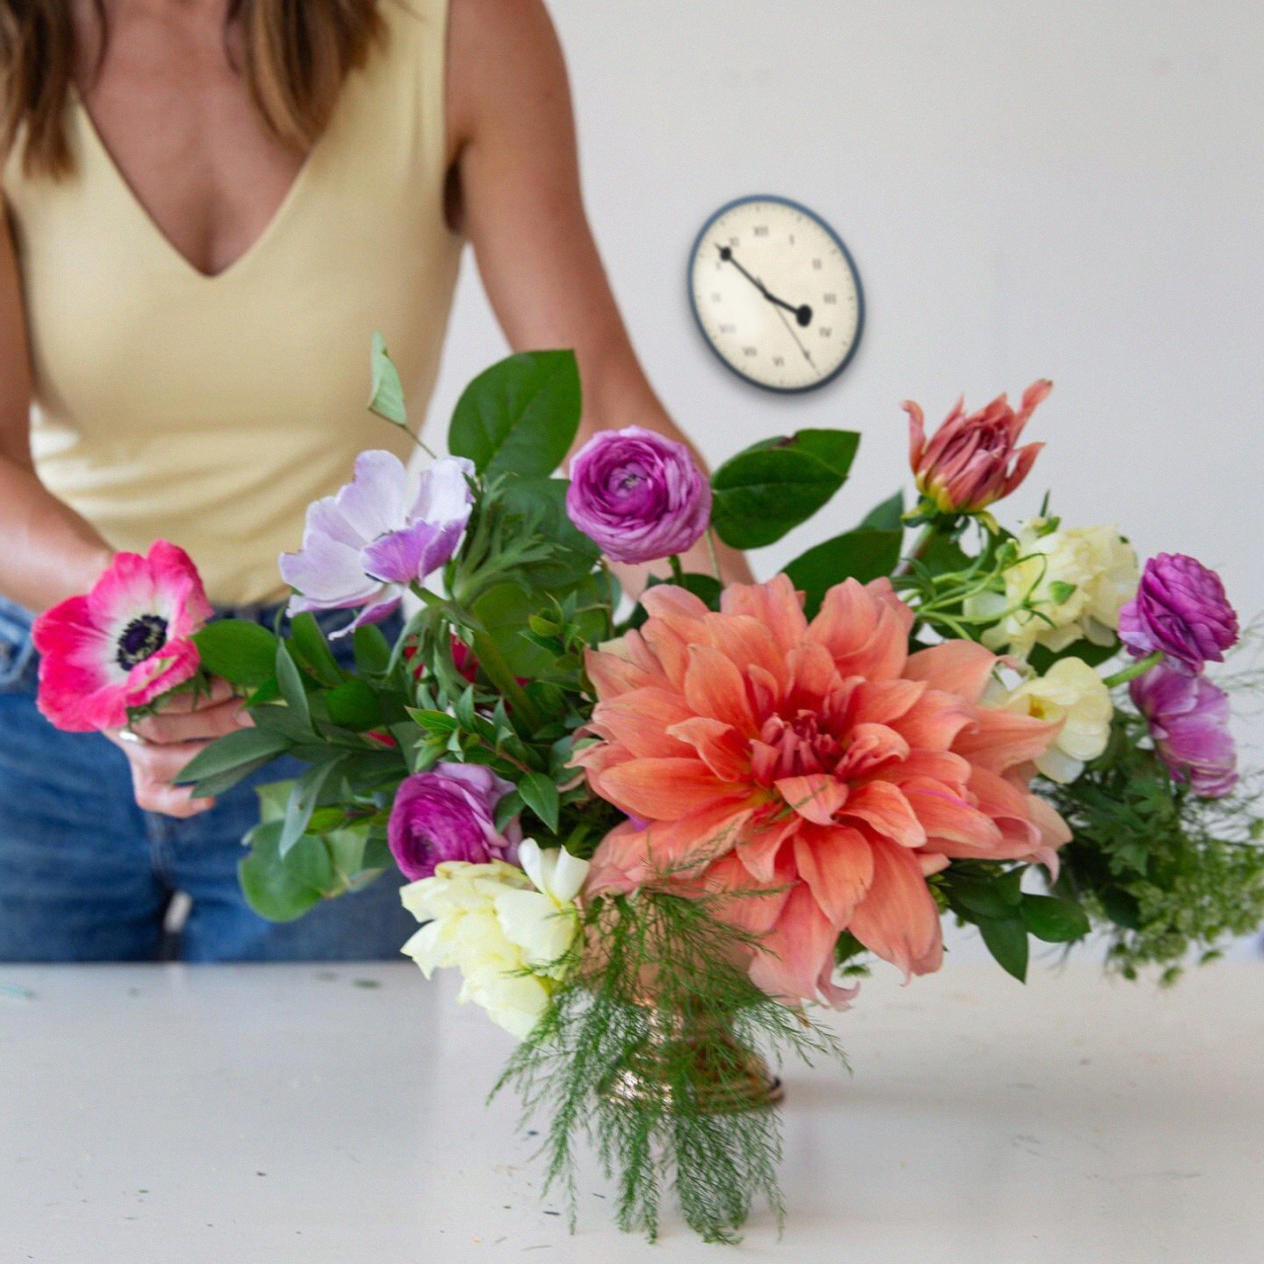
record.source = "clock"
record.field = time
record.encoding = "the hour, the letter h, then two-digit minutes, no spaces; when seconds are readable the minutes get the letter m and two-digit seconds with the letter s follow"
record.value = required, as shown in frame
3h52m25s
